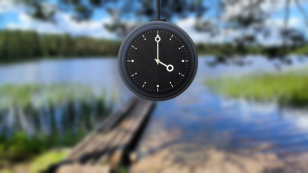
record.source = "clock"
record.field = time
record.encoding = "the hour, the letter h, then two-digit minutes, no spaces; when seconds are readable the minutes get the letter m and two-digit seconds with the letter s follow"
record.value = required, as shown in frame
4h00
